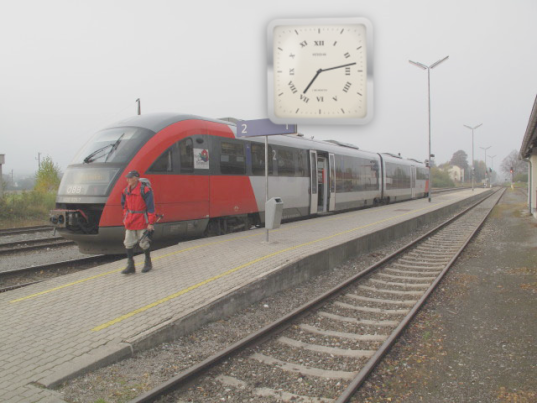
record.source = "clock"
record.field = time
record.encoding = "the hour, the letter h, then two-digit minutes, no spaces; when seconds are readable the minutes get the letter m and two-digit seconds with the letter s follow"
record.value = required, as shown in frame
7h13
